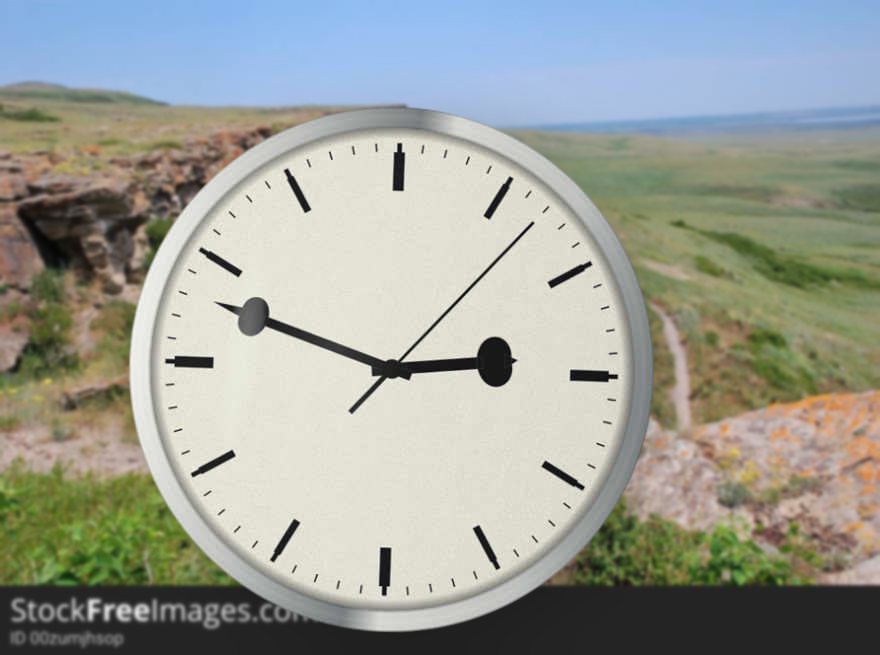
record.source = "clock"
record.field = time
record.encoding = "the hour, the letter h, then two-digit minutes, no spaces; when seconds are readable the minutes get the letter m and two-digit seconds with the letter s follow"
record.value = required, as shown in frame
2h48m07s
